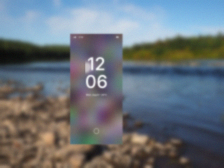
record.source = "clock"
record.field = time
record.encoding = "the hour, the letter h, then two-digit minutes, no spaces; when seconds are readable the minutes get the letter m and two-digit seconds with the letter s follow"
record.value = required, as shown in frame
12h06
